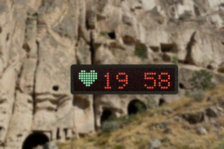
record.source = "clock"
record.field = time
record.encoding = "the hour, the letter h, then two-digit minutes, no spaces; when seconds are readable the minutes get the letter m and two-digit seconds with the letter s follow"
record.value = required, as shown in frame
19h58
